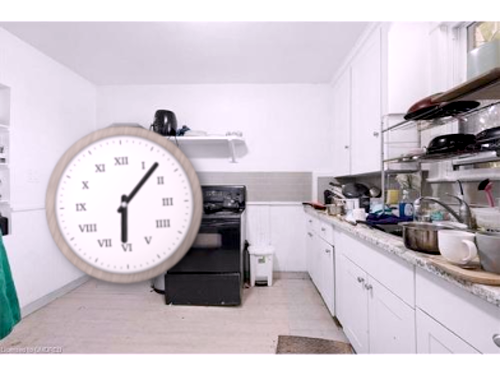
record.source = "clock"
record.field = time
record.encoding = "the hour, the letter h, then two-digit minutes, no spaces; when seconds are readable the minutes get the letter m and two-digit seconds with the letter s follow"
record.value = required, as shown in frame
6h07
